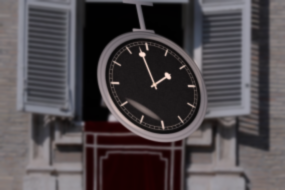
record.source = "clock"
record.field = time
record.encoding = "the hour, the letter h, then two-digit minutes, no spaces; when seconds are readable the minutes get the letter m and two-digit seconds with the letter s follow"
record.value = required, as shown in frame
1h58
